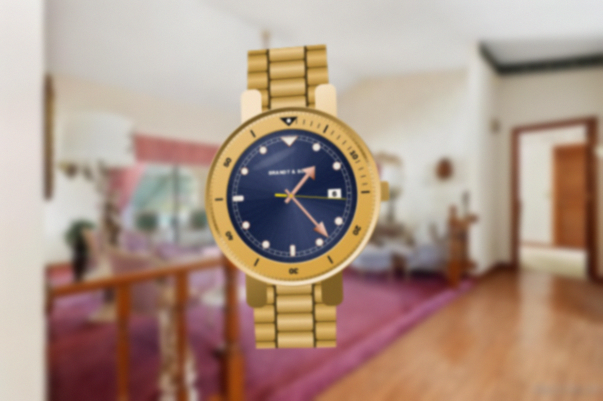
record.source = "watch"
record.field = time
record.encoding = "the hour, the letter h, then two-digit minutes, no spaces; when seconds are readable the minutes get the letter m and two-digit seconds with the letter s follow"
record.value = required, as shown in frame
1h23m16s
